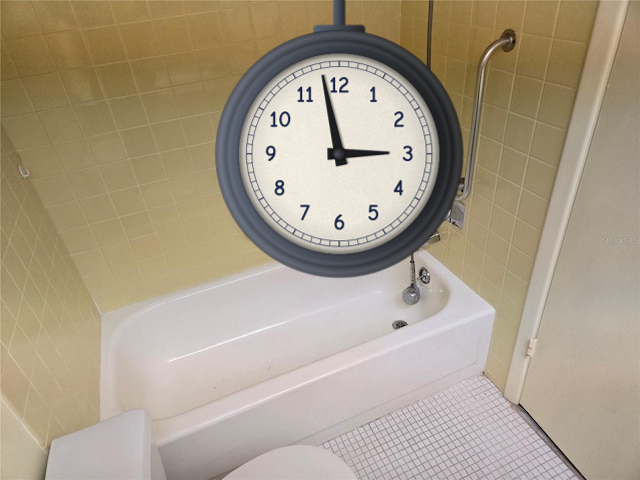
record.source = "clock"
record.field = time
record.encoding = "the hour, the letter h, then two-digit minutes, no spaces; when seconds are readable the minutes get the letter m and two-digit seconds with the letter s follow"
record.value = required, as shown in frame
2h58
